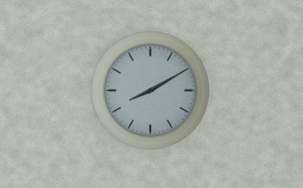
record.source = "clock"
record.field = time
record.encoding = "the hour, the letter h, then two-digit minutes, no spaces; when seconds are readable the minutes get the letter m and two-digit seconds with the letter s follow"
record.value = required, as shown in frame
8h10
